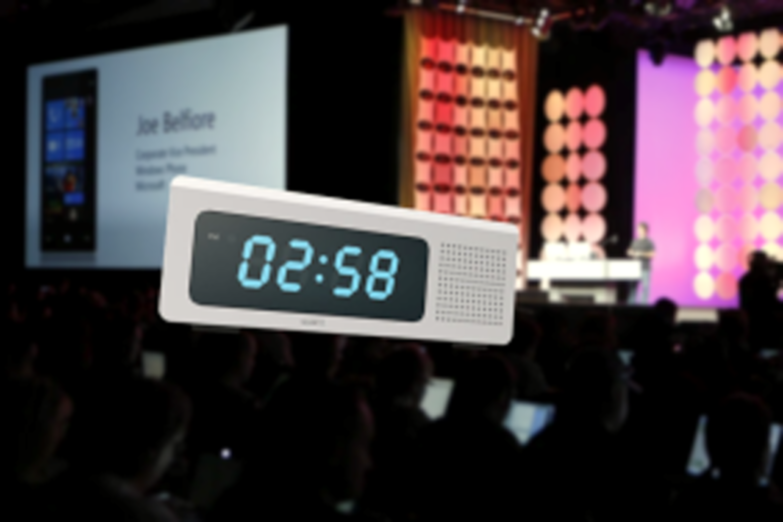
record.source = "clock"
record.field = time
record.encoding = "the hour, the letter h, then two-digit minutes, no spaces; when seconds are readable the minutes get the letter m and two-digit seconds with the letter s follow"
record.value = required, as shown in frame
2h58
